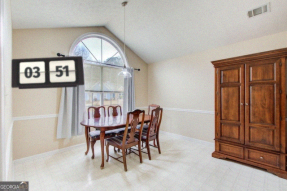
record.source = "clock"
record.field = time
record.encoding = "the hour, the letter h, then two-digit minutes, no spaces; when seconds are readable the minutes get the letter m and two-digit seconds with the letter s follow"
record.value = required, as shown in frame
3h51
